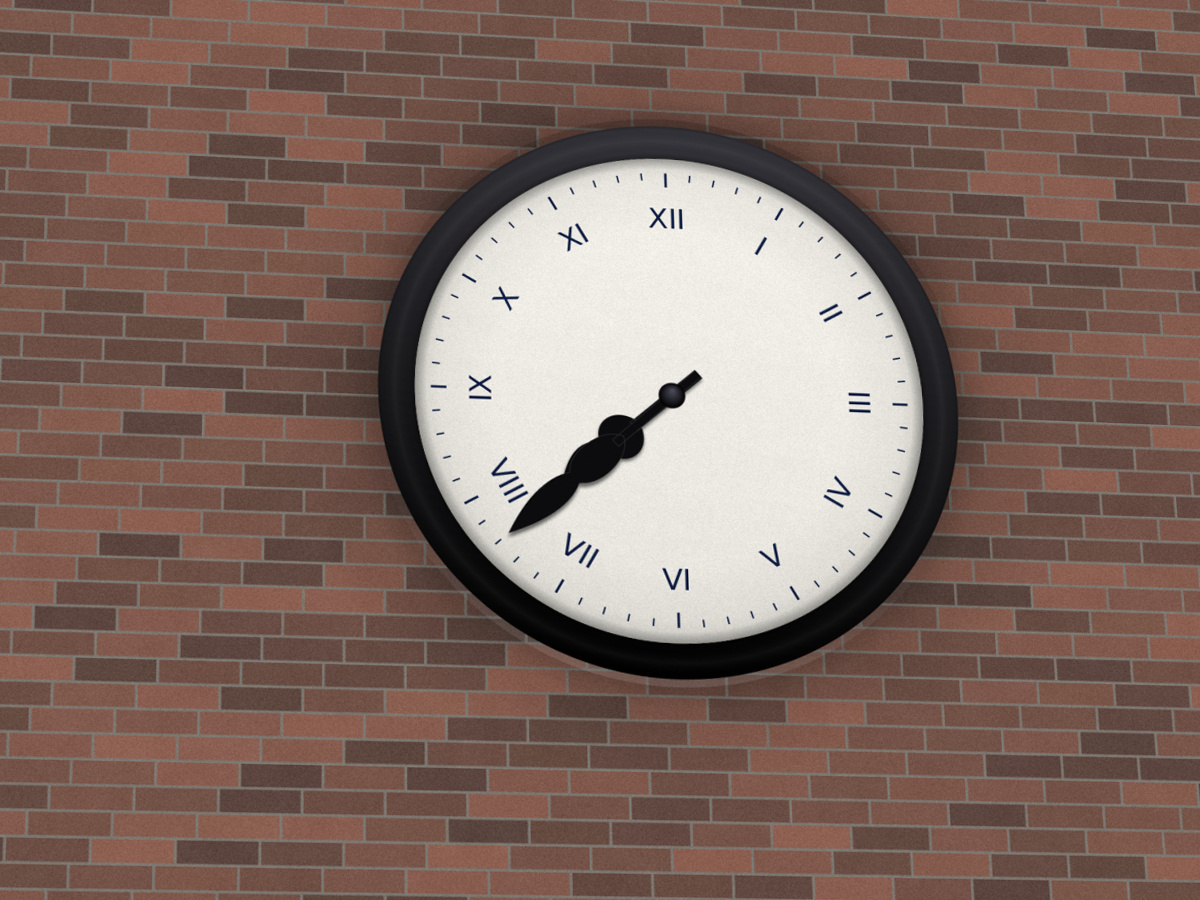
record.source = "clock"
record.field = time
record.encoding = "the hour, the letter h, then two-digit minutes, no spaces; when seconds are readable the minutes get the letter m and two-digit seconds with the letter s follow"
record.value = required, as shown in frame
7h38
